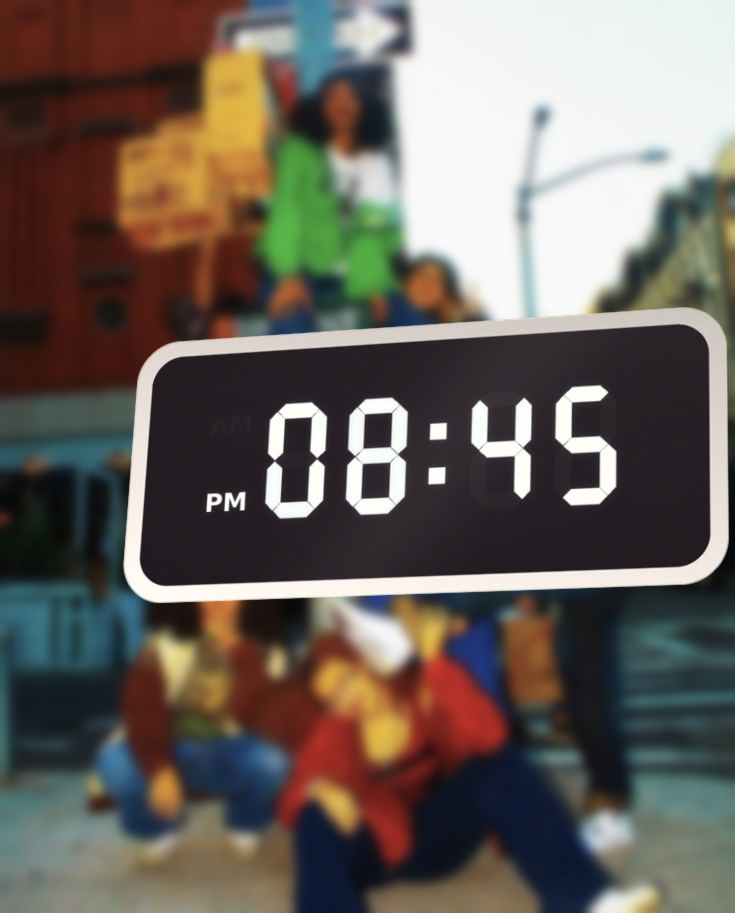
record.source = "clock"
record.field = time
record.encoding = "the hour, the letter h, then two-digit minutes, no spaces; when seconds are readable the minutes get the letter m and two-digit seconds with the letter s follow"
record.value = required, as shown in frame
8h45
